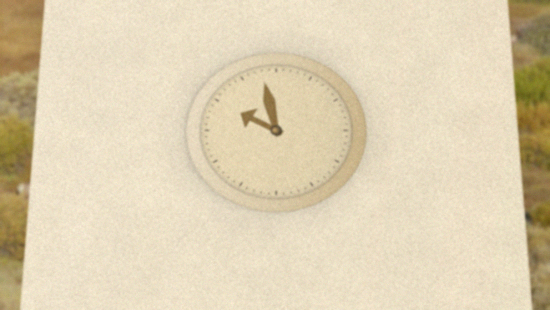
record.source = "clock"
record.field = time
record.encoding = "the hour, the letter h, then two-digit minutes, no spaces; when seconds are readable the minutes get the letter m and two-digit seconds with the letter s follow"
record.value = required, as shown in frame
9h58
